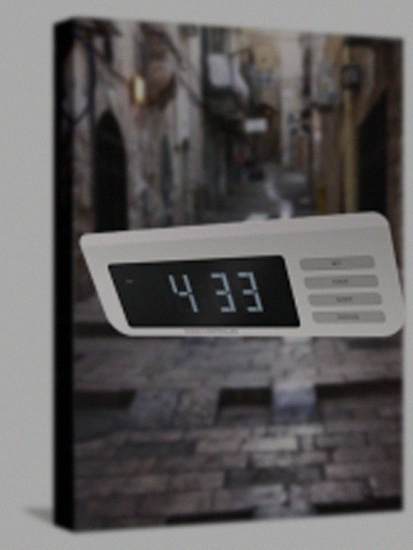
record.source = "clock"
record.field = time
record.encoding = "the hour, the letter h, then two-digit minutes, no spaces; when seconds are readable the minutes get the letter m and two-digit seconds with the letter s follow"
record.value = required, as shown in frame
4h33
